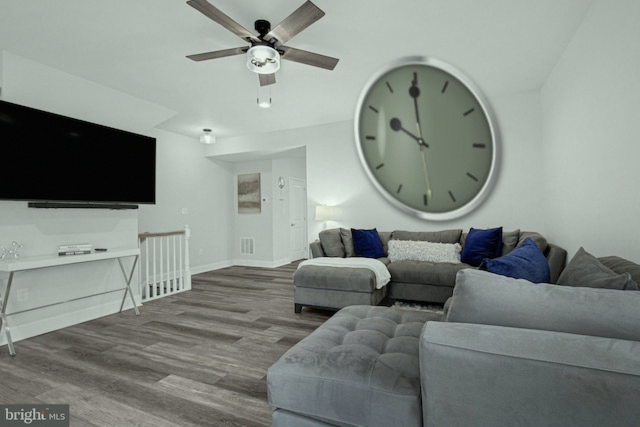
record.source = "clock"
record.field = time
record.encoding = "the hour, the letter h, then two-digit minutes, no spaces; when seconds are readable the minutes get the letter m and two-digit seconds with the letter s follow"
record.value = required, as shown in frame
9h59m29s
